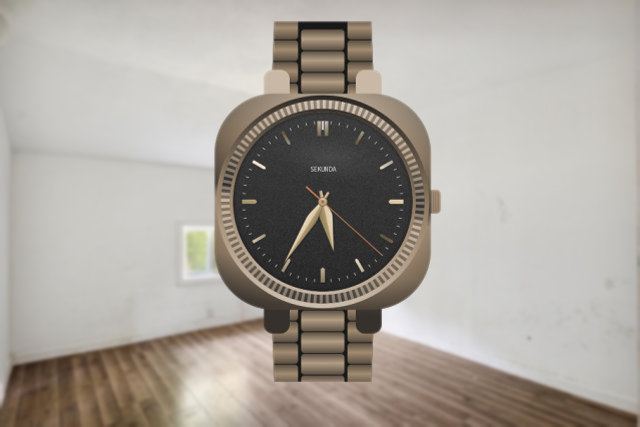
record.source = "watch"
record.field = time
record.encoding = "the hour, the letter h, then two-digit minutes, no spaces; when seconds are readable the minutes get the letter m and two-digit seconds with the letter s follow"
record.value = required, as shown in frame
5h35m22s
